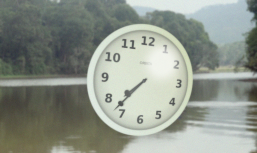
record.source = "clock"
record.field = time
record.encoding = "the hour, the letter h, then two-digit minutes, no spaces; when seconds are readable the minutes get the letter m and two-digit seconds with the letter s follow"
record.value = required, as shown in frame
7h37
